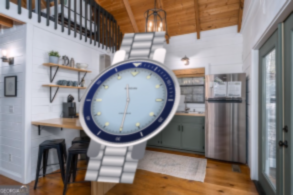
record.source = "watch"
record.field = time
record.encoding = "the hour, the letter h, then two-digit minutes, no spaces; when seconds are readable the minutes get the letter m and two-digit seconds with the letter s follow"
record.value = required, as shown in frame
11h30
